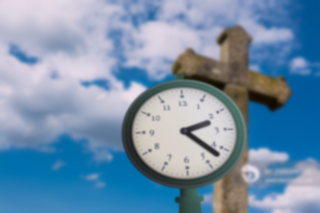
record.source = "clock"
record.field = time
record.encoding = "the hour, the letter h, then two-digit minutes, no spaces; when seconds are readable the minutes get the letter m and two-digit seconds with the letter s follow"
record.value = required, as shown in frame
2h22
